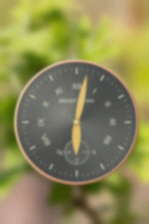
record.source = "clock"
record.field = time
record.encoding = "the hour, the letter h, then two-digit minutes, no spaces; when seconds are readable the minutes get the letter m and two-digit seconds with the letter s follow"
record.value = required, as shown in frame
6h02
